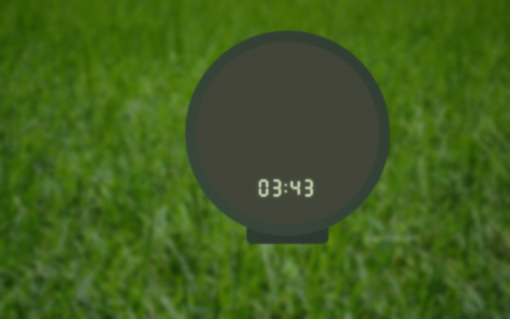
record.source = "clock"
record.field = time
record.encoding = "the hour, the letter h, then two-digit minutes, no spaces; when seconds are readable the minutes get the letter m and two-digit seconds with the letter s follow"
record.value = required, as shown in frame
3h43
